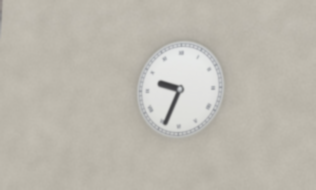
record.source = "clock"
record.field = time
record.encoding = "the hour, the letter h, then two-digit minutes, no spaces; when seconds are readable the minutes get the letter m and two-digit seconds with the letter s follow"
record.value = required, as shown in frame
9h34
